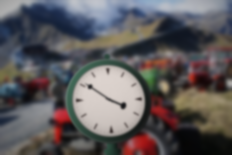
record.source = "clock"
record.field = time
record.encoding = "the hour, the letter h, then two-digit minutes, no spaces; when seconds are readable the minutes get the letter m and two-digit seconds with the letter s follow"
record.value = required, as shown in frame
3h51
